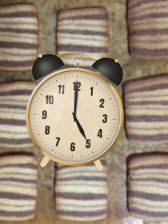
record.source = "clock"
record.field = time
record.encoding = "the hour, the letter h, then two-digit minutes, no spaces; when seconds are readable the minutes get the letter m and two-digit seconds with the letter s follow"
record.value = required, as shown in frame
5h00
